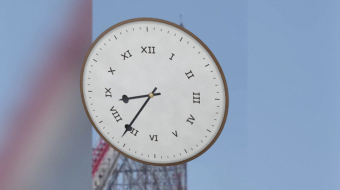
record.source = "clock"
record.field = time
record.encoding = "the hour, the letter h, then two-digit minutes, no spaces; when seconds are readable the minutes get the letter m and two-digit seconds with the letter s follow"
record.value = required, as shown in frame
8h36
